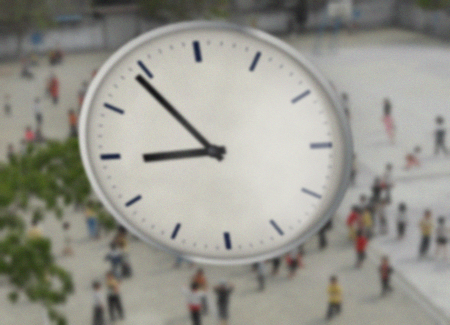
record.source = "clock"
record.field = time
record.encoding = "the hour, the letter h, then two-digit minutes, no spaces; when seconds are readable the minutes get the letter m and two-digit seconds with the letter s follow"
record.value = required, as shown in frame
8h54
